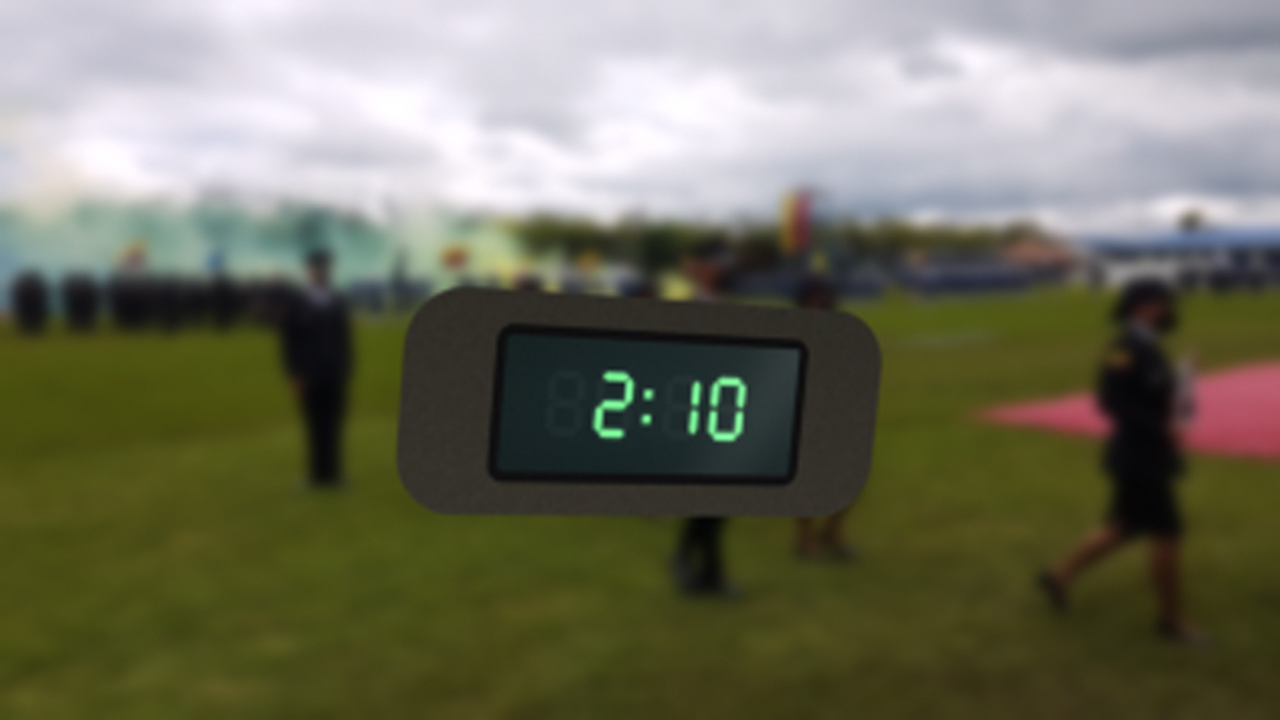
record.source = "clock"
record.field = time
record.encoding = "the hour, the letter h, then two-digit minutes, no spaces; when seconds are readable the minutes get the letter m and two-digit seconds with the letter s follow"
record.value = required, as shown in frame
2h10
